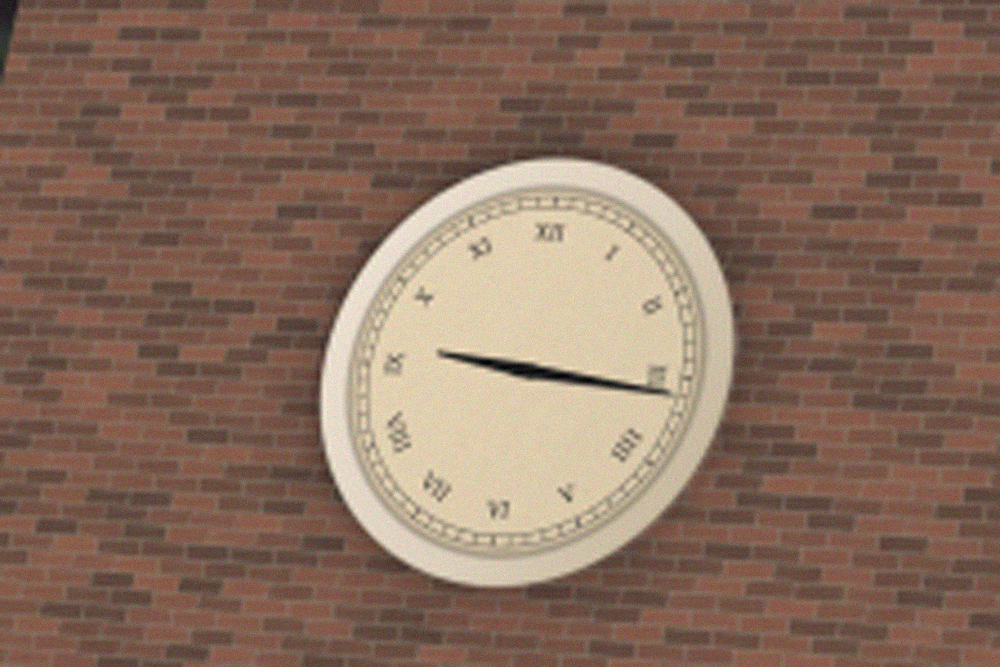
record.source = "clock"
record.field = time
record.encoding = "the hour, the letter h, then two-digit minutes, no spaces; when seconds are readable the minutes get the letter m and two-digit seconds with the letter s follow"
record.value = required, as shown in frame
9h16
